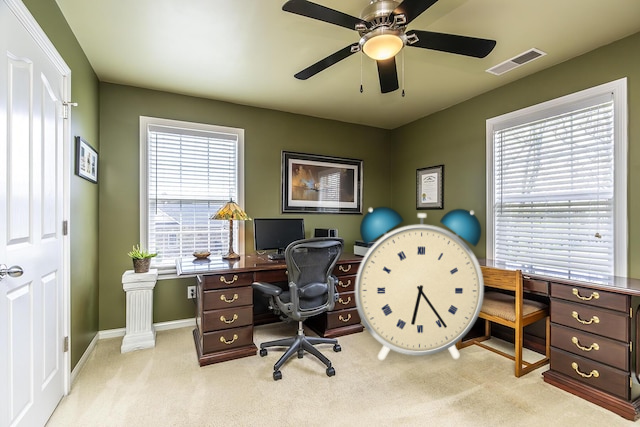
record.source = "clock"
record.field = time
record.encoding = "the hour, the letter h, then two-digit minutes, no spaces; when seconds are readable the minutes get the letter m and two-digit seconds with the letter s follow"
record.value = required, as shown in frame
6h24
